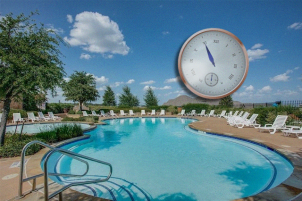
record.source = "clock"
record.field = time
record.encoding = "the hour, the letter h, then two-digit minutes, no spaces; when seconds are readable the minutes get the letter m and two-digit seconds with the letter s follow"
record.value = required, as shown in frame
10h55
